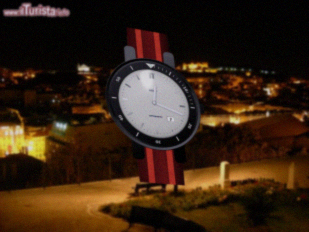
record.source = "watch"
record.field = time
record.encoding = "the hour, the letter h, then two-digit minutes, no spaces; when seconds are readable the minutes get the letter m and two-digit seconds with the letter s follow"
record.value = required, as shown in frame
12h18
